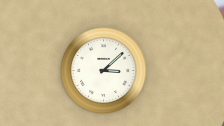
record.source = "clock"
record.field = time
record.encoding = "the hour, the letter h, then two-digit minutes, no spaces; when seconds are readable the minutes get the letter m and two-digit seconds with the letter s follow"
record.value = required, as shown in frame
3h08
